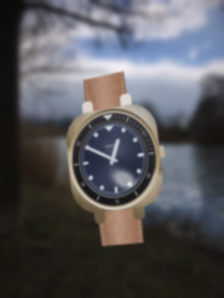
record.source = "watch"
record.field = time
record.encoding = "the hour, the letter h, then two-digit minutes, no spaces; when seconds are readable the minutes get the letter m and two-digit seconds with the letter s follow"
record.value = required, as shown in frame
12h50
